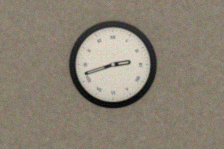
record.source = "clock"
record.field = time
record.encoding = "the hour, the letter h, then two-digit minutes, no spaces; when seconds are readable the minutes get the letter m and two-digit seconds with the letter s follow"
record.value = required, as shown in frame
2h42
